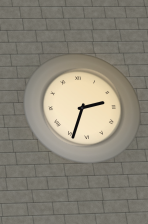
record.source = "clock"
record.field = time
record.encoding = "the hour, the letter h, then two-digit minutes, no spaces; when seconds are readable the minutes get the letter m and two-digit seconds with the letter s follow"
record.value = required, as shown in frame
2h34
